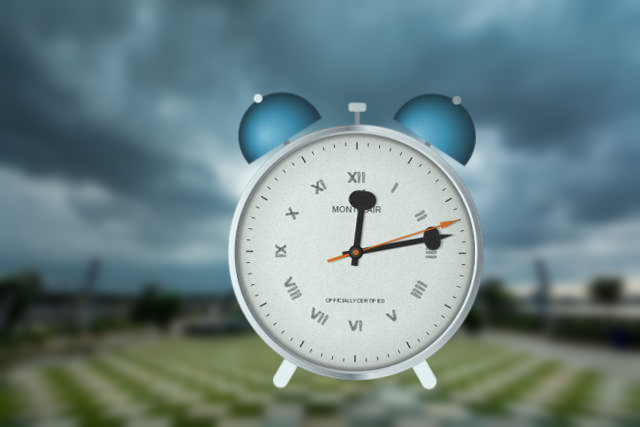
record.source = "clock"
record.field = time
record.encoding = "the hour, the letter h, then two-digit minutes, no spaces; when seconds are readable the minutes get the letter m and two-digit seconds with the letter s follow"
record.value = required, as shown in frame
12h13m12s
